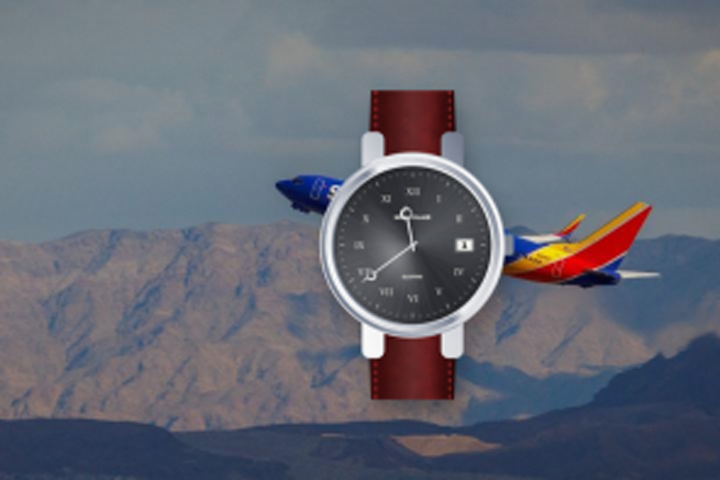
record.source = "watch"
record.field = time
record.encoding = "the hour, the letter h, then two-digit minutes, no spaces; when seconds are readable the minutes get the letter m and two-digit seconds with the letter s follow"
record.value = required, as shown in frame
11h39
